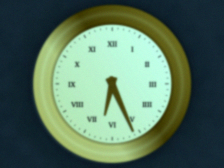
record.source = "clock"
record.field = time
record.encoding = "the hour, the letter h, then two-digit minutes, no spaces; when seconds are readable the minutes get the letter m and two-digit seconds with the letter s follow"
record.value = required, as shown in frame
6h26
